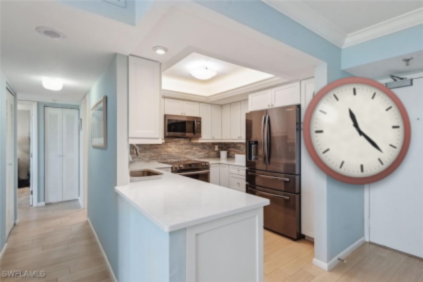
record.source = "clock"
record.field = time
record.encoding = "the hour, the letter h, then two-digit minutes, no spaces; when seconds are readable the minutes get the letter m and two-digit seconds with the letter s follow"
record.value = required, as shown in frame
11h23
